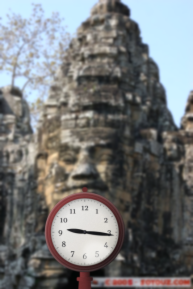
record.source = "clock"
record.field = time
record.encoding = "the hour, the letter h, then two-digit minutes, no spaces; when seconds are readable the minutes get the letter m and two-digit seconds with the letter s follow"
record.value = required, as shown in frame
9h16
